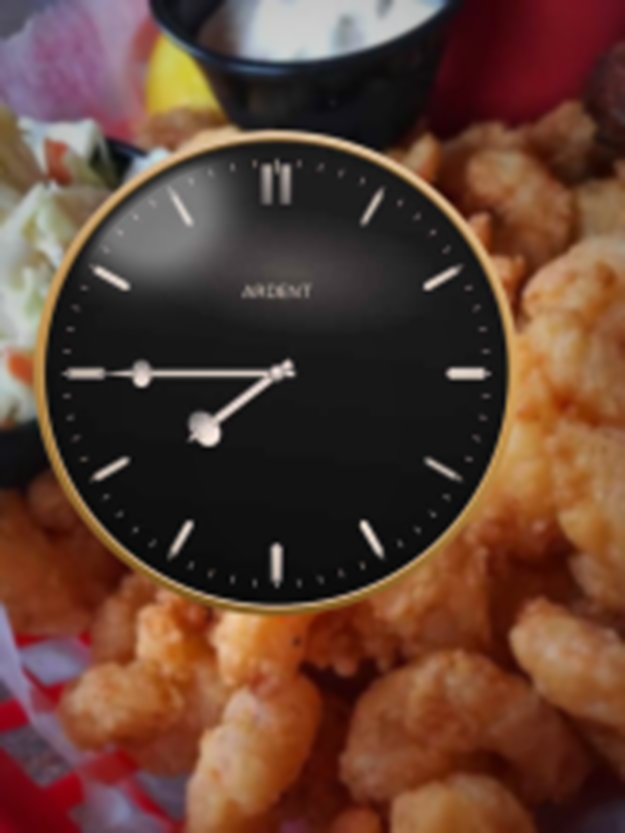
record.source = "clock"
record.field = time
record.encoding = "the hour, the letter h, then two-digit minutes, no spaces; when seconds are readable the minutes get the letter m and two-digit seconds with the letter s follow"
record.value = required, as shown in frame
7h45
